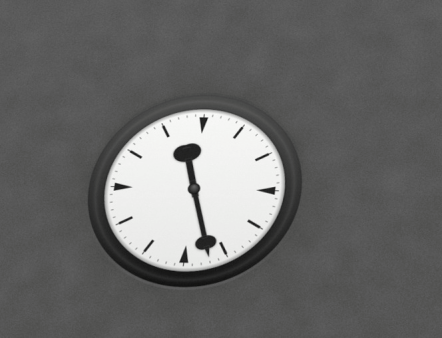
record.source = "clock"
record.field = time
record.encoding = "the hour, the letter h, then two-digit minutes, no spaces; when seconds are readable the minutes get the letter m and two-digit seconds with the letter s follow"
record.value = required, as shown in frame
11h27
